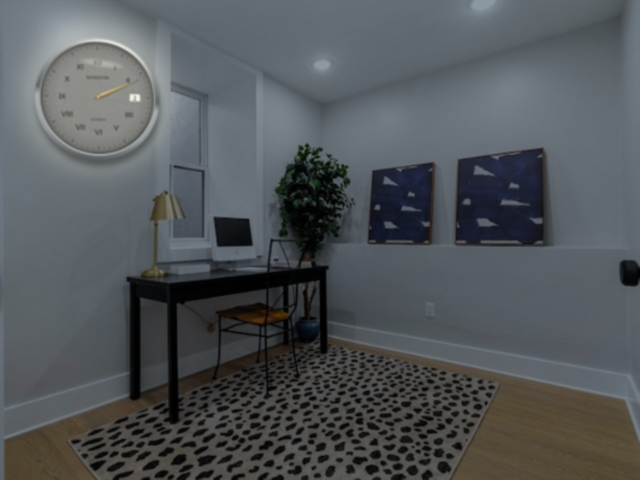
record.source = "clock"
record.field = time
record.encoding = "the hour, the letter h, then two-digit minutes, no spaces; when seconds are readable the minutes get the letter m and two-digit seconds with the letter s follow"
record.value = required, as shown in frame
2h11
